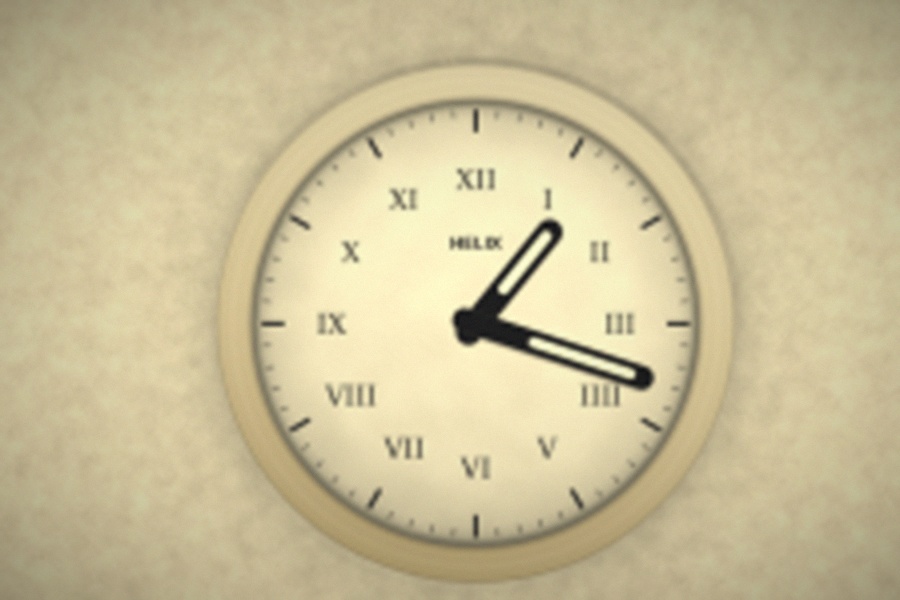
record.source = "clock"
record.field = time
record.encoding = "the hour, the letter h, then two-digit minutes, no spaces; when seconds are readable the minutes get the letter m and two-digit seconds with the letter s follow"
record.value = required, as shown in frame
1h18
